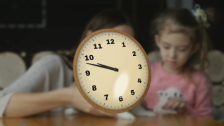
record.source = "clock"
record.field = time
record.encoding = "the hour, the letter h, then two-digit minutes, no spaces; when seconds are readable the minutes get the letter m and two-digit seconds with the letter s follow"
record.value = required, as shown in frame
9h48
